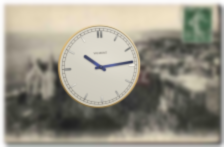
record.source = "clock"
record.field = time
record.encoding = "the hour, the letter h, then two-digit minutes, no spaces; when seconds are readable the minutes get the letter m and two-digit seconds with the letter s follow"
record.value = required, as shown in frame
10h14
